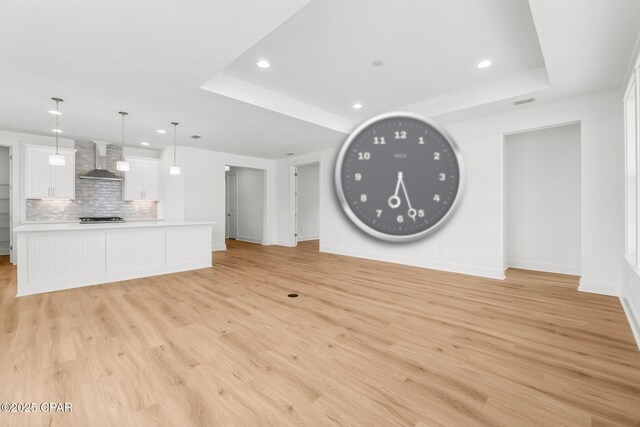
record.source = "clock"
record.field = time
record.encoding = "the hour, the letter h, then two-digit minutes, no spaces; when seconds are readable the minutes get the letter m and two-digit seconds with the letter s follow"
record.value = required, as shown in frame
6h27
